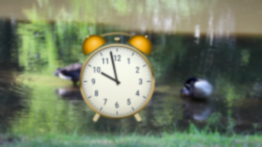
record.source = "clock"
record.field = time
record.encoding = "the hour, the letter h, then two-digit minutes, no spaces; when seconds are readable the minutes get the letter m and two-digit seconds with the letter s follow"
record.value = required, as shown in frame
9h58
